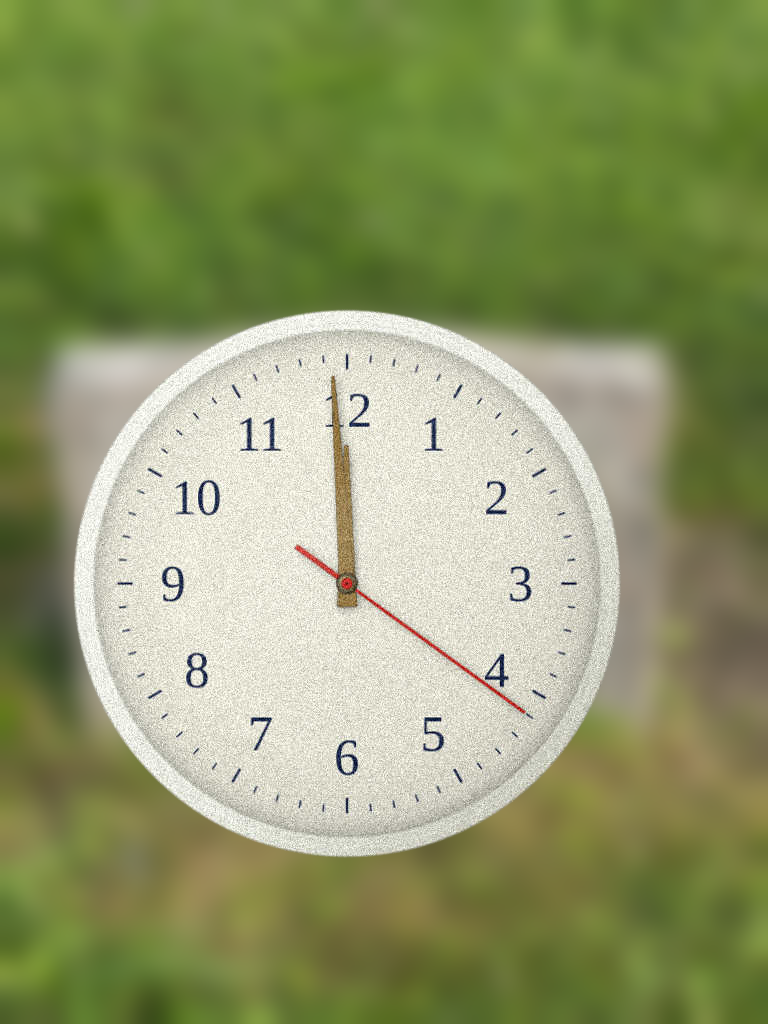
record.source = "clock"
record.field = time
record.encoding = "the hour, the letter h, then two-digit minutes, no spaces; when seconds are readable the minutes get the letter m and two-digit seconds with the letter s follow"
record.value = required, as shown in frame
11h59m21s
